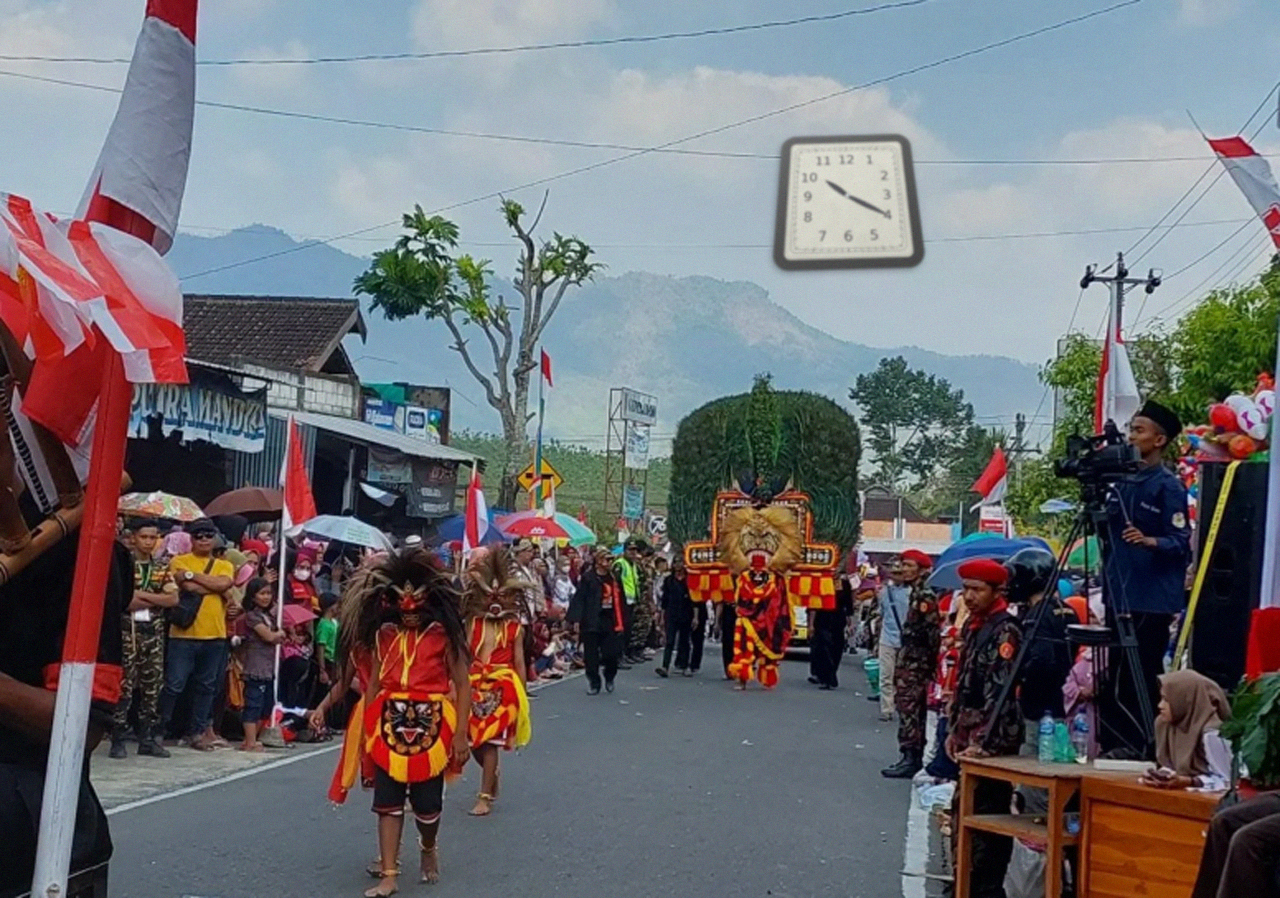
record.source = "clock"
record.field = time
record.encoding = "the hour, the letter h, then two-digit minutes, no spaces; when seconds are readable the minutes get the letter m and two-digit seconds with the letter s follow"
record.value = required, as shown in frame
10h20
